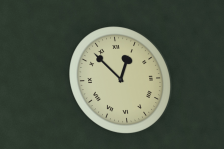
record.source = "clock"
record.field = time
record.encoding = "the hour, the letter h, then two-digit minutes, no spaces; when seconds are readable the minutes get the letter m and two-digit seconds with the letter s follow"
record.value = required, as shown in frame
12h53
